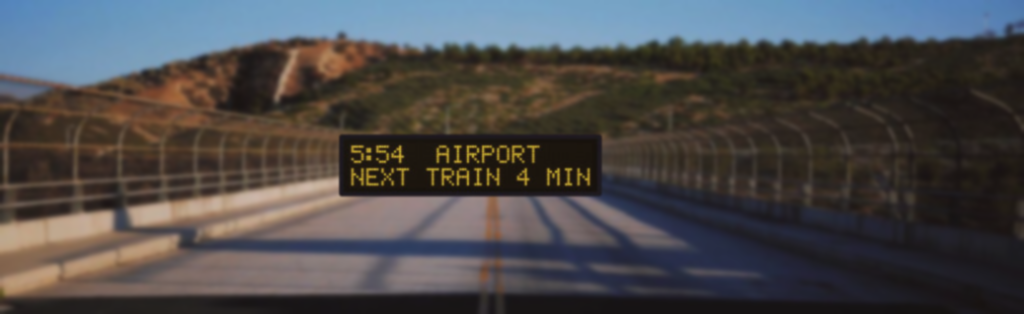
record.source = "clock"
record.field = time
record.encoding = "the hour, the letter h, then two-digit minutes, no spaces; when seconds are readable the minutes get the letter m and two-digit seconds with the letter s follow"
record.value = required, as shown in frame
5h54
